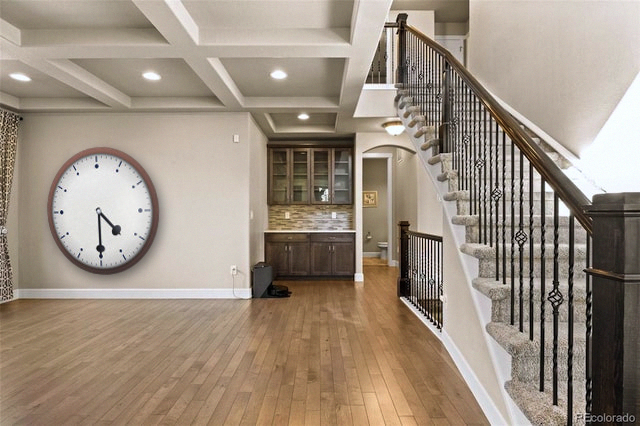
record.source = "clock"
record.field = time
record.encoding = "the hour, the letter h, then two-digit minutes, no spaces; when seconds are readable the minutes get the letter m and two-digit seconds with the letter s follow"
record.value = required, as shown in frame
4h30
